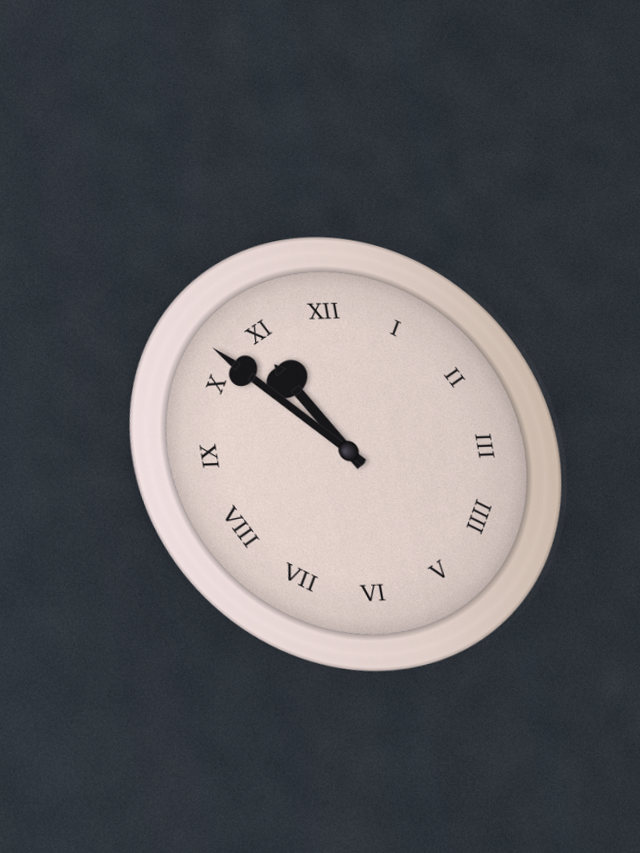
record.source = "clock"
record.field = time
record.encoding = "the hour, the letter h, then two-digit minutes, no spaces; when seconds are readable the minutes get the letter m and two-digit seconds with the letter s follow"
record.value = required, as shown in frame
10h52
